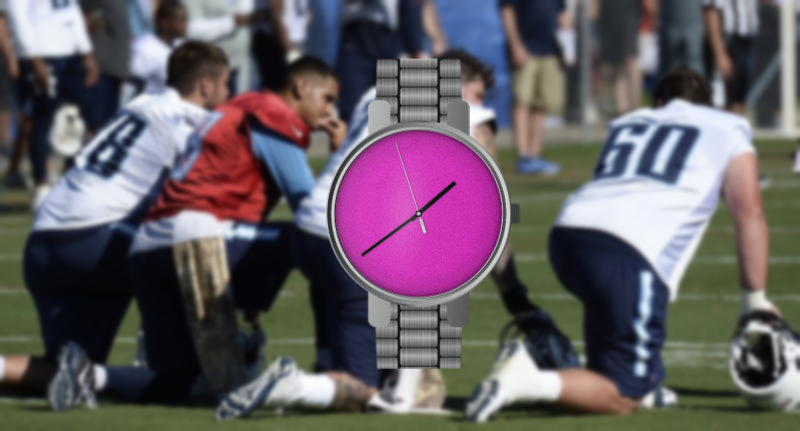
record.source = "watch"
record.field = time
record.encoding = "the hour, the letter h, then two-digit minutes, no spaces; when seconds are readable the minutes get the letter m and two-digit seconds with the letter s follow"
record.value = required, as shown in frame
1h38m57s
